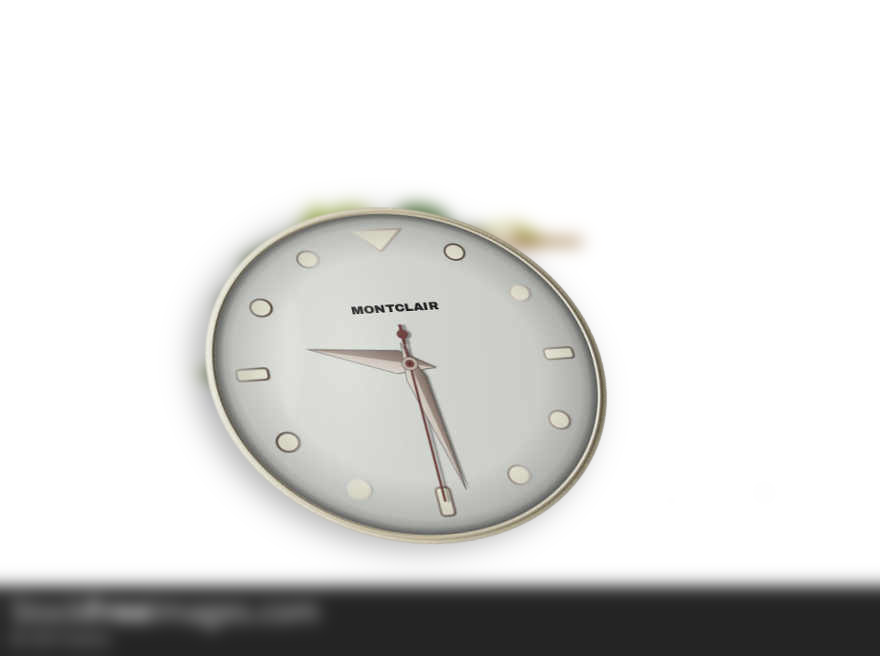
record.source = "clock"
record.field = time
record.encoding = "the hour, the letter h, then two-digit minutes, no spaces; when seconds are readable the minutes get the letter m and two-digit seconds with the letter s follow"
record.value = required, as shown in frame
9h28m30s
